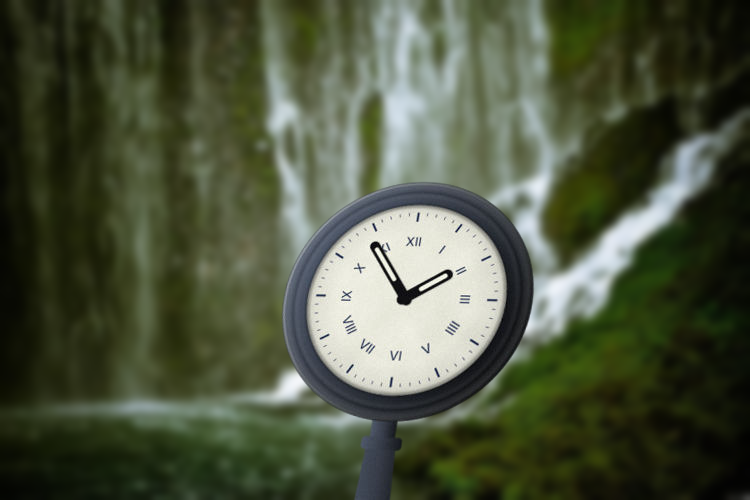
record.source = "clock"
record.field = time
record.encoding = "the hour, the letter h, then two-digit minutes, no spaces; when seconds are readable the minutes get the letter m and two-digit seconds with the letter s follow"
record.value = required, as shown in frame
1h54
